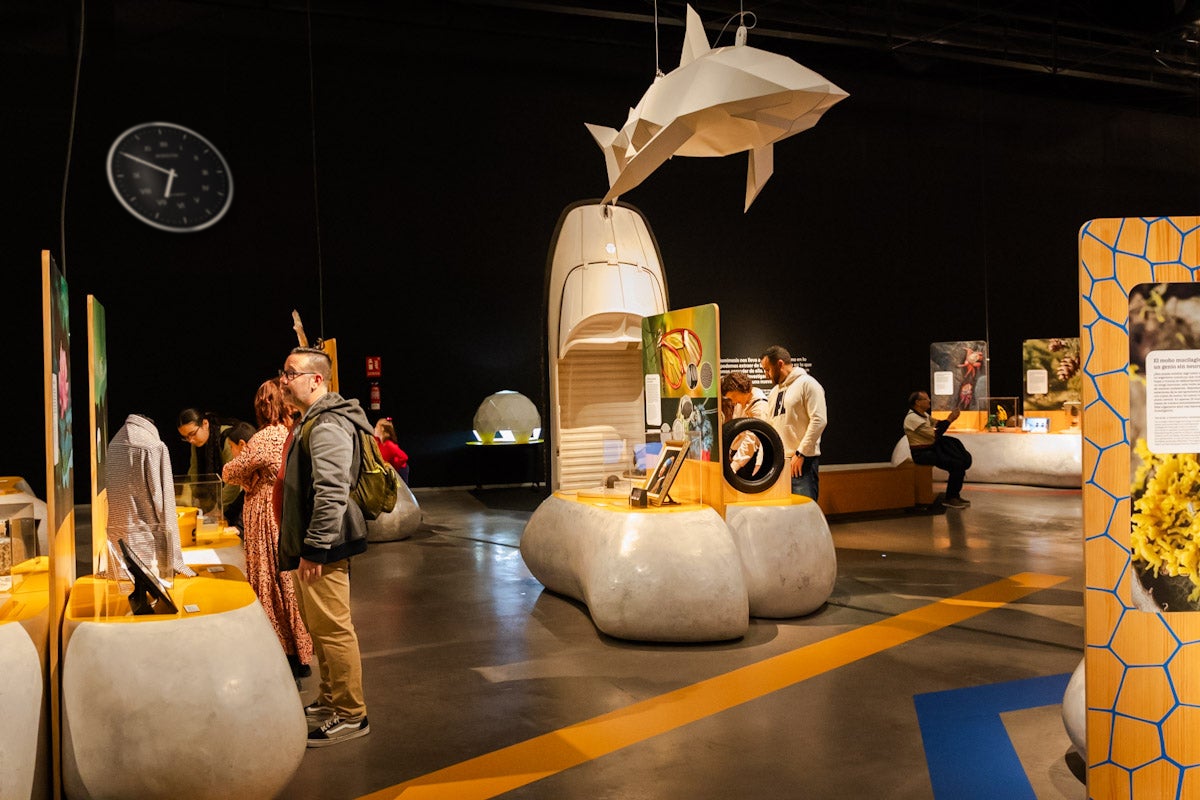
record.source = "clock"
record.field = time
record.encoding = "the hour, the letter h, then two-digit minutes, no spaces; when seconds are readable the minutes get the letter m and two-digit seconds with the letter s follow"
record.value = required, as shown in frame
6h50
